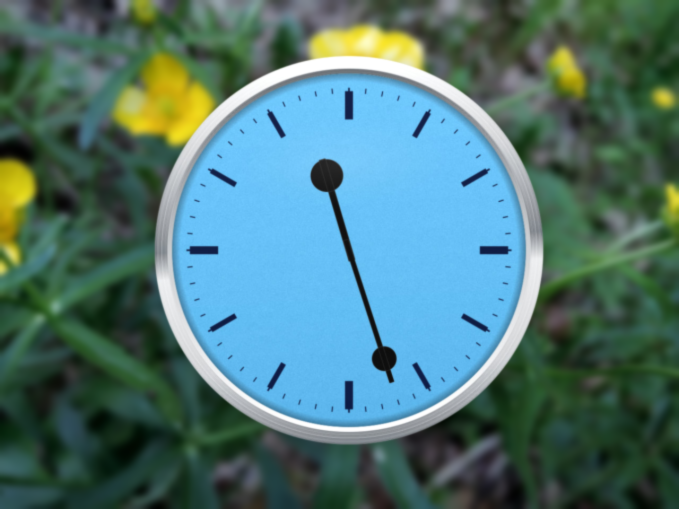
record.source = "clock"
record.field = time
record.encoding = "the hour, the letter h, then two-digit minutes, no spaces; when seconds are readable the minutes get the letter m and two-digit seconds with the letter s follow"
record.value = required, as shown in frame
11h27
